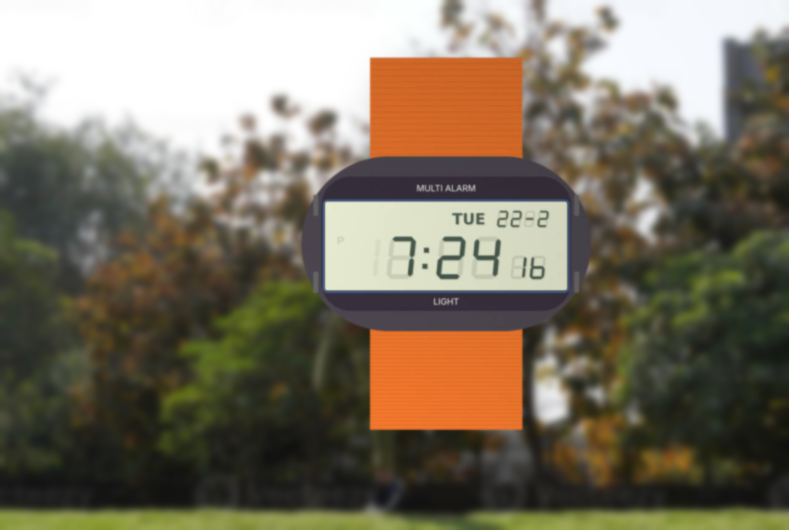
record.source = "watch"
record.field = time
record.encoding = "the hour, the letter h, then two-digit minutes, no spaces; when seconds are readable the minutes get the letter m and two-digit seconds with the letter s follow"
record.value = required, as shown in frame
7h24m16s
